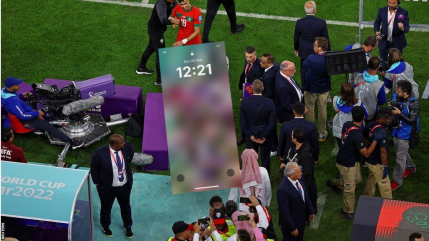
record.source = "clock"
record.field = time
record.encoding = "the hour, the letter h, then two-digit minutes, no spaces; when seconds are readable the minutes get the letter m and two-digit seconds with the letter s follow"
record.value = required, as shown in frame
12h21
